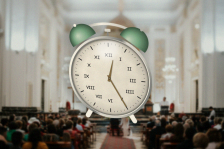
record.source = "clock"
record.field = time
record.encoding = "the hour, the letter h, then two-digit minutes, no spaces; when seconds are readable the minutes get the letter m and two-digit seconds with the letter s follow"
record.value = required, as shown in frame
12h25
